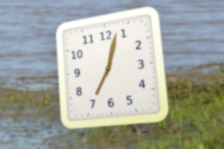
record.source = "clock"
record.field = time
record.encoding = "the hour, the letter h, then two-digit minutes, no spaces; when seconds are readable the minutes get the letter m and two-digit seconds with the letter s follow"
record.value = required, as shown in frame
7h03
